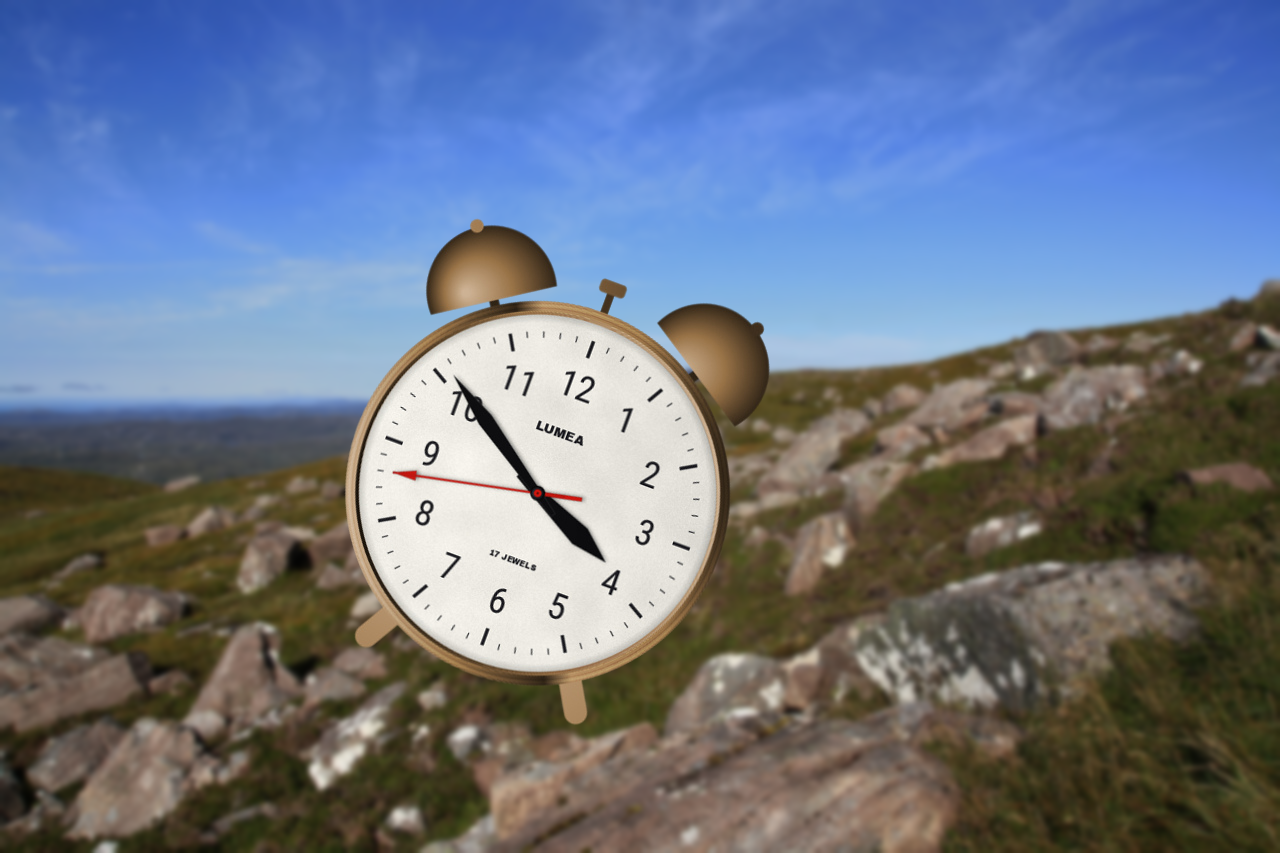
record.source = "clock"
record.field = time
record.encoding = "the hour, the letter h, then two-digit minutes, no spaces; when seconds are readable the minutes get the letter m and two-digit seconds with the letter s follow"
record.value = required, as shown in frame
3h50m43s
